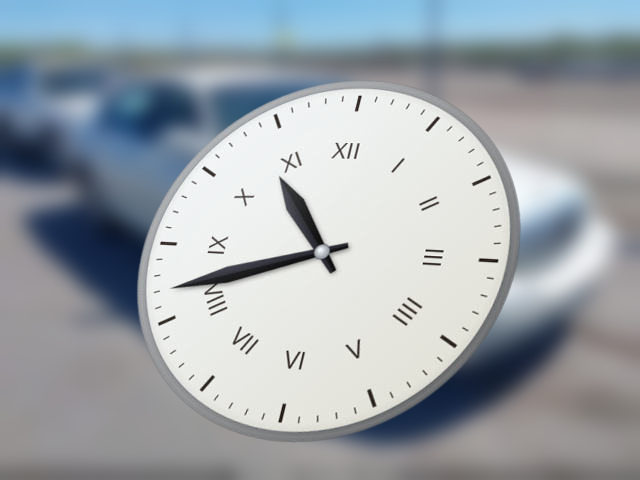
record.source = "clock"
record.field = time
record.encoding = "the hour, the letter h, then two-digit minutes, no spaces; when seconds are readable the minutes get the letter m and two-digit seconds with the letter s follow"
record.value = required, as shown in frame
10h42
